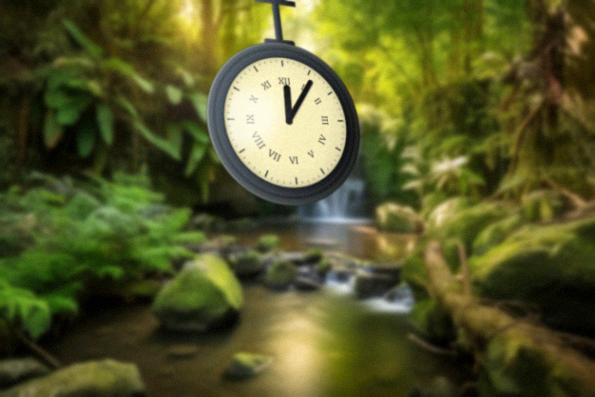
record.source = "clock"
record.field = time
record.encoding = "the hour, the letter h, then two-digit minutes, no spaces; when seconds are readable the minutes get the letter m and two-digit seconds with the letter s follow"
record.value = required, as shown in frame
12h06
